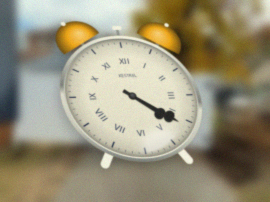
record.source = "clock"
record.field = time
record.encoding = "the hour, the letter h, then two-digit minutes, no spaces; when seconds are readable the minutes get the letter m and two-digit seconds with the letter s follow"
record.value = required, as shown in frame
4h21
